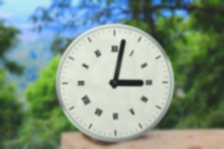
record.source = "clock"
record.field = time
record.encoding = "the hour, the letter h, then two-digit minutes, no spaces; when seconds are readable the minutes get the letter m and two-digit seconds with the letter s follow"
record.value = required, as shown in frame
3h02
